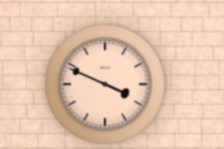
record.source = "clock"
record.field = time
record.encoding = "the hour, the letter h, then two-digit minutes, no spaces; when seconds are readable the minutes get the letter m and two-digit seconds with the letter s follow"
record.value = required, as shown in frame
3h49
